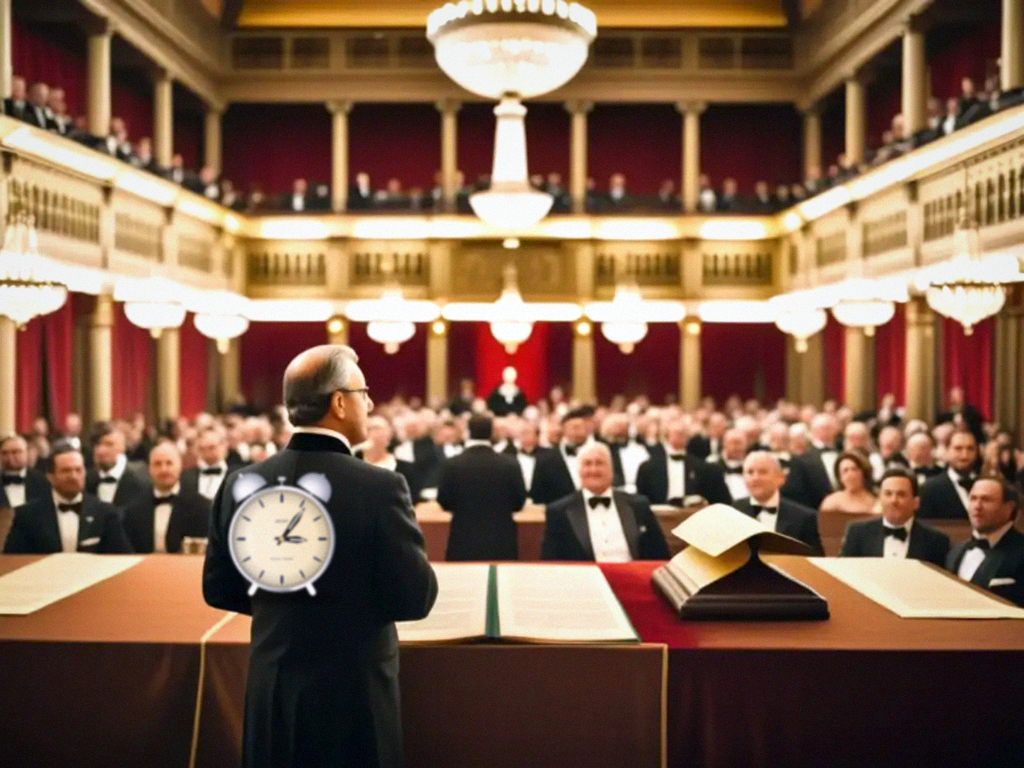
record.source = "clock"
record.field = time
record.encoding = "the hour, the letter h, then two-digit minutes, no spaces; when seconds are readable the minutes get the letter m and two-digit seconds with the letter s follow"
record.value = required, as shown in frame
3h06
